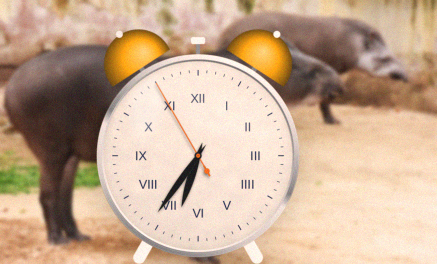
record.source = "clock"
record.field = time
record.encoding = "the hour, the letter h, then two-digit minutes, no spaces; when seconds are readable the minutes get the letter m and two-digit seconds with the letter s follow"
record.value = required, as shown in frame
6h35m55s
